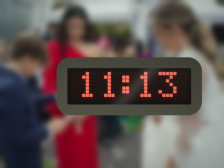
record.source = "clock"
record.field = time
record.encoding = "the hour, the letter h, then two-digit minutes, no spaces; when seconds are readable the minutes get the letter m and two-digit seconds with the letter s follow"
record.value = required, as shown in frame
11h13
